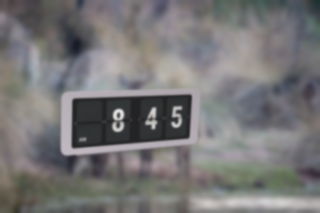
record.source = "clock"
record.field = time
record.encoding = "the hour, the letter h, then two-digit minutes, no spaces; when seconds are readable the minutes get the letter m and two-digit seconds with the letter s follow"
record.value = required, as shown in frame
8h45
